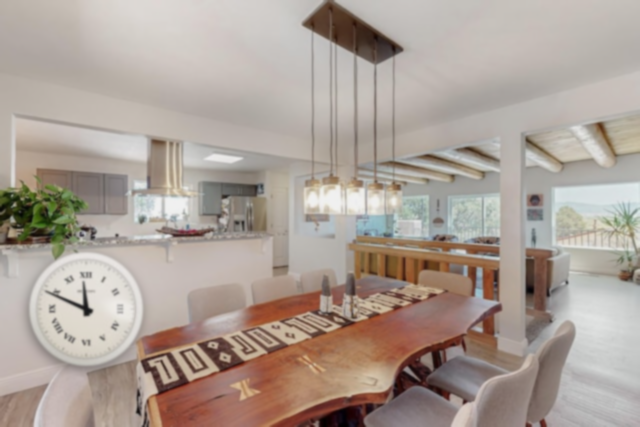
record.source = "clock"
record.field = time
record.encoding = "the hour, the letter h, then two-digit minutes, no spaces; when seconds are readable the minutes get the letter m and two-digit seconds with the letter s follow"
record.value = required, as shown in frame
11h49
